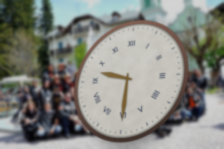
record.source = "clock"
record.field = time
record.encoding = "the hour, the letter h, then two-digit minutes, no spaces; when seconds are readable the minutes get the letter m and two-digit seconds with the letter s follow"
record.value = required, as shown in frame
9h30
